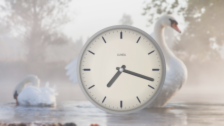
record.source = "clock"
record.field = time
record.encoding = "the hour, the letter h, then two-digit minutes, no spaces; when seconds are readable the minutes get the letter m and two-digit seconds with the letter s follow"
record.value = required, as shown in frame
7h18
